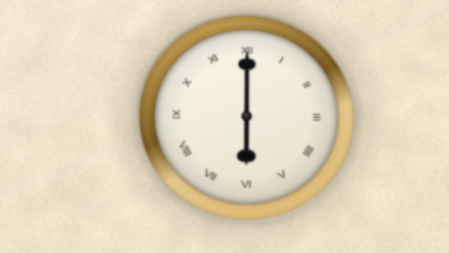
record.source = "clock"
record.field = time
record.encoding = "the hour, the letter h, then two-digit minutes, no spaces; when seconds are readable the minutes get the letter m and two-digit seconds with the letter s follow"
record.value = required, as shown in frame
6h00
